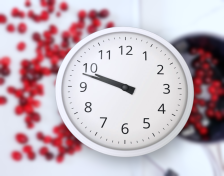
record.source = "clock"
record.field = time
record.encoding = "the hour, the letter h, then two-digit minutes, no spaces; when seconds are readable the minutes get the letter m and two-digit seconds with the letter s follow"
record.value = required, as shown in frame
9h48
